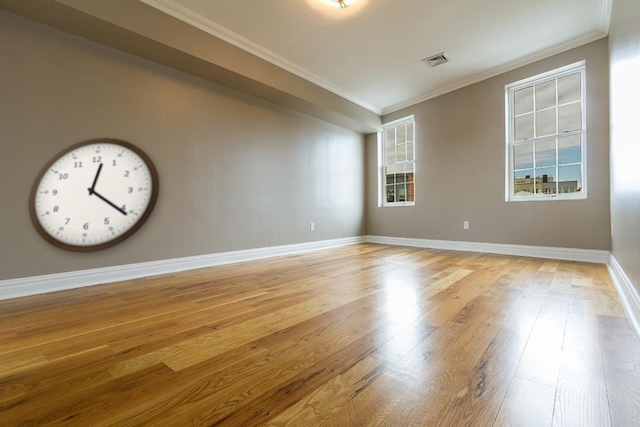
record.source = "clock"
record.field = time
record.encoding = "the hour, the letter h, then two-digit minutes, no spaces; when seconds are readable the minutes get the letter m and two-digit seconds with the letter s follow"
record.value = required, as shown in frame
12h21
